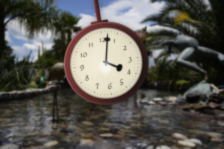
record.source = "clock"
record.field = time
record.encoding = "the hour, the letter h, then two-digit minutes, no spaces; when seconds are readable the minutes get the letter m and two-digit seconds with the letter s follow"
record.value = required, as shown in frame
4h02
